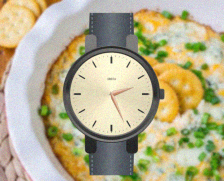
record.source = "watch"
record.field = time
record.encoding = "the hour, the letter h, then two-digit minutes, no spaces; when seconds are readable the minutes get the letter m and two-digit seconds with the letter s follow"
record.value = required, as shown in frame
2h26
